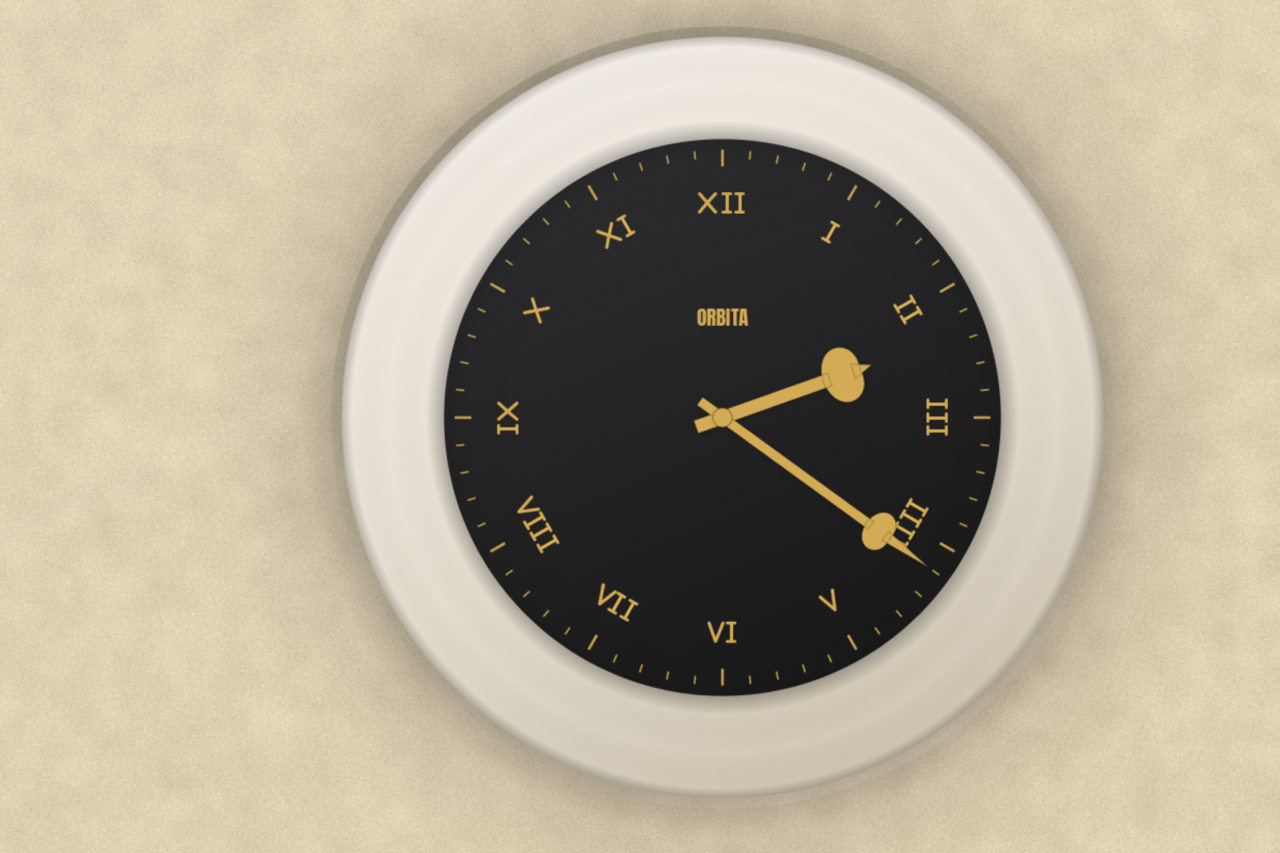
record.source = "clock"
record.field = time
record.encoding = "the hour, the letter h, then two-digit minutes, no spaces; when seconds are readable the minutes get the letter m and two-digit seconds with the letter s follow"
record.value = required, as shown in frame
2h21
